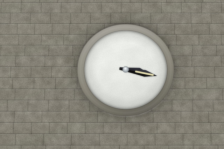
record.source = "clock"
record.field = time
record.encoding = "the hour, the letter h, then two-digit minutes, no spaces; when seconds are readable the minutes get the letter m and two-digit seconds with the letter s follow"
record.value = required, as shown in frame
3h17
